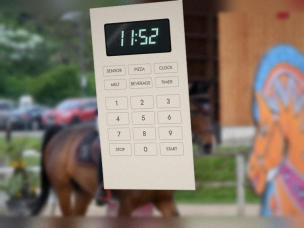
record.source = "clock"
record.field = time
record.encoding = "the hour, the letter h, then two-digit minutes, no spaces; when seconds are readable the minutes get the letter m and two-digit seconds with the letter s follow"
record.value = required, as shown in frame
11h52
